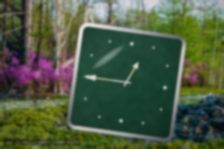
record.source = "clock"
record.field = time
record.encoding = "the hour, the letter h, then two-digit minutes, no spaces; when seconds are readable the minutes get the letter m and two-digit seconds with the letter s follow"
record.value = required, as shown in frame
12h45
